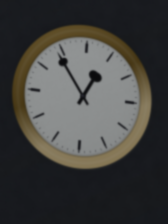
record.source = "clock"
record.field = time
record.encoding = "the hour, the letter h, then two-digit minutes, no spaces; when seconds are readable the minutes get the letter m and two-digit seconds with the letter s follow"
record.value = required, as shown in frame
12h54
